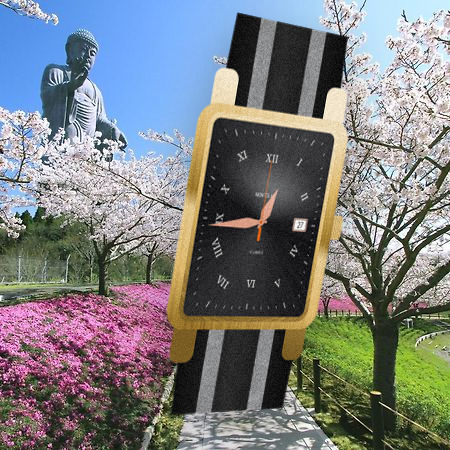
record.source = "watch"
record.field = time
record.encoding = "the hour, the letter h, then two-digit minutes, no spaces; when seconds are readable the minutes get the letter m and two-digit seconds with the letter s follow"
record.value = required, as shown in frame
12h44m00s
